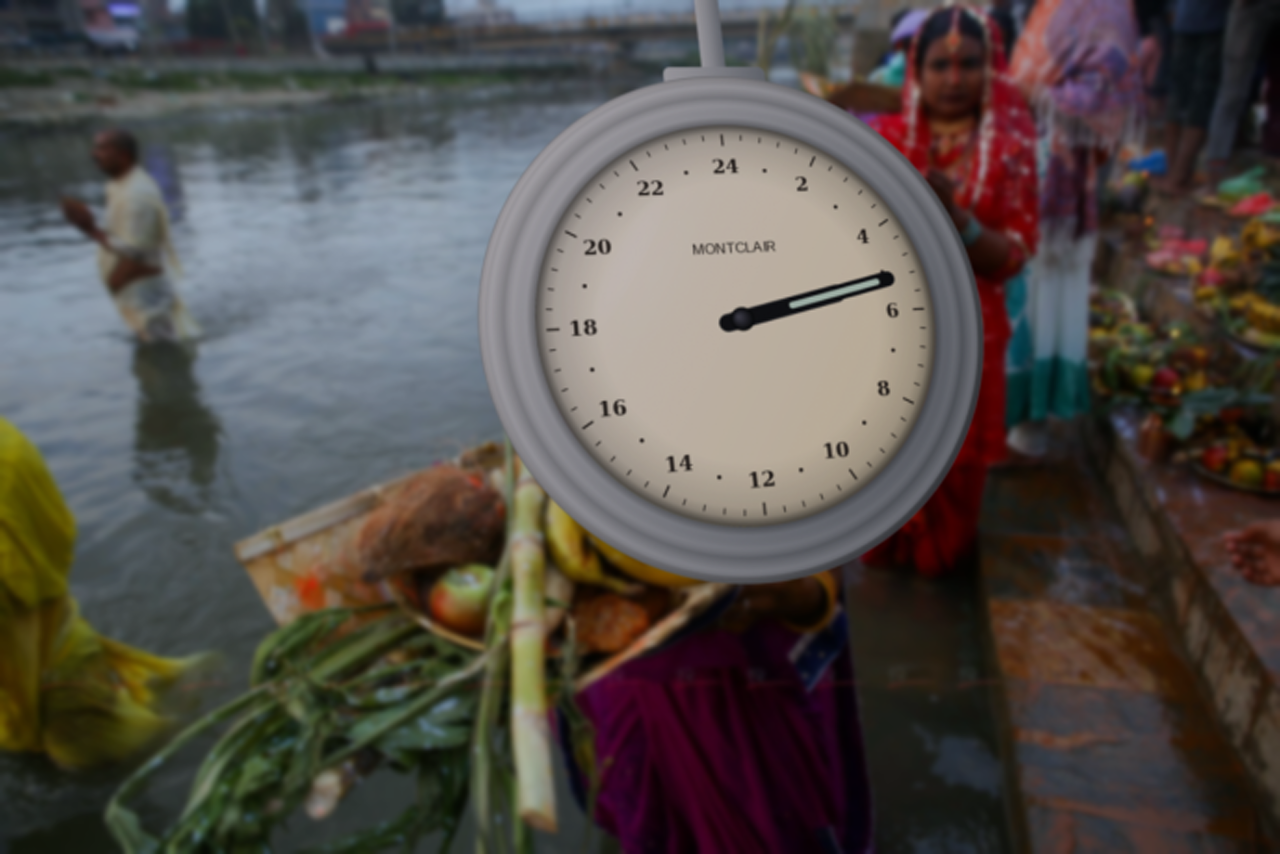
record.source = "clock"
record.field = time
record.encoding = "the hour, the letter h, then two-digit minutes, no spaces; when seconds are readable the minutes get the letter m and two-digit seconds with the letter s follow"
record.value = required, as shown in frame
5h13
